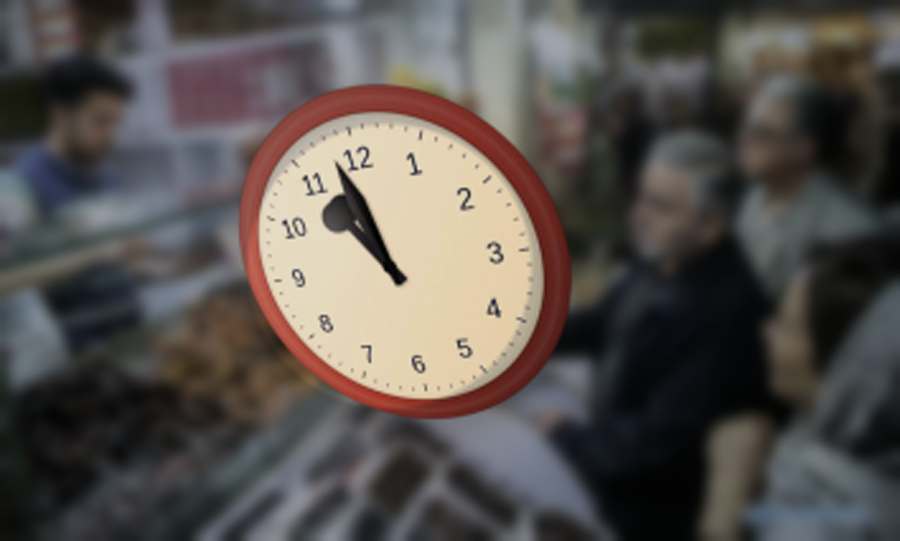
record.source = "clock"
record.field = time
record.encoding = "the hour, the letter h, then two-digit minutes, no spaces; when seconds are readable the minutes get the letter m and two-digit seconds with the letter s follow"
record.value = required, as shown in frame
10h58
